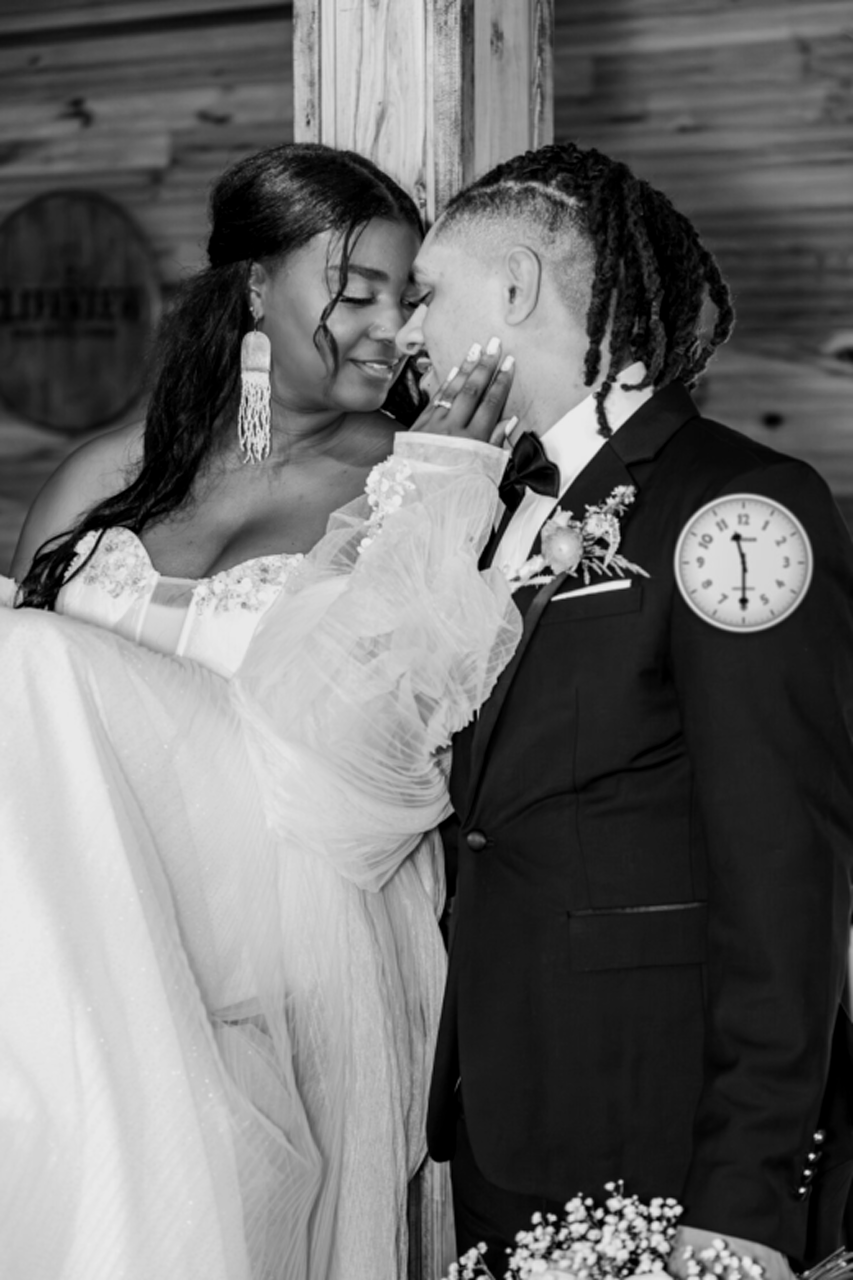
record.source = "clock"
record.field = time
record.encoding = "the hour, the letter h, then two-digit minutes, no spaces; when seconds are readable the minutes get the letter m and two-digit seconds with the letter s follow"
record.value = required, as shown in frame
11h30
